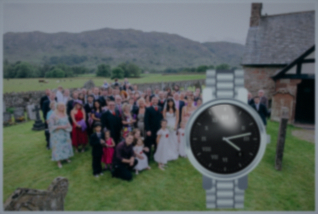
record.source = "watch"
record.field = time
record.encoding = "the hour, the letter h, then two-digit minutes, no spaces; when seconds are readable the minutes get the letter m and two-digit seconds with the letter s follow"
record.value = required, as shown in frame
4h13
